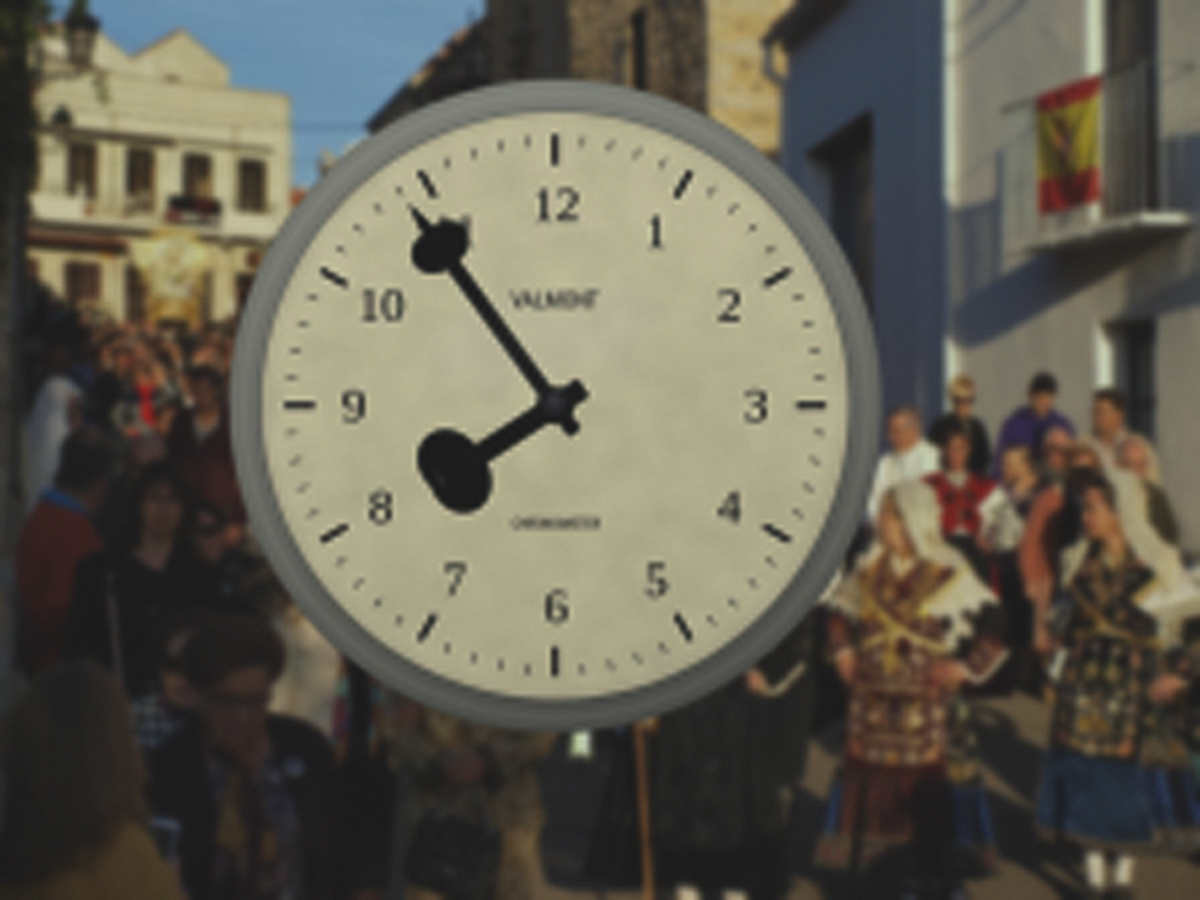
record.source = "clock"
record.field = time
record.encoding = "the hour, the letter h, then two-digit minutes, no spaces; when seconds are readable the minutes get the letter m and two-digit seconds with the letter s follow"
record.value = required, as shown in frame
7h54
